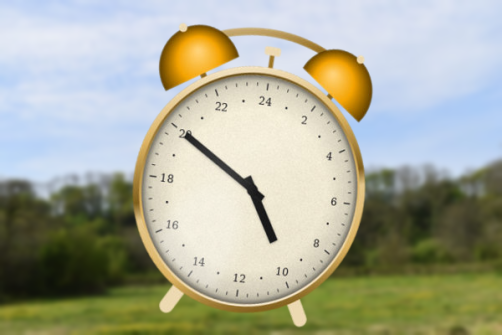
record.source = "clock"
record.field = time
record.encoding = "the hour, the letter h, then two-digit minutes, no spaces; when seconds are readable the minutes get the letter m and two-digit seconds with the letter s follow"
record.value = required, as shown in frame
9h50
